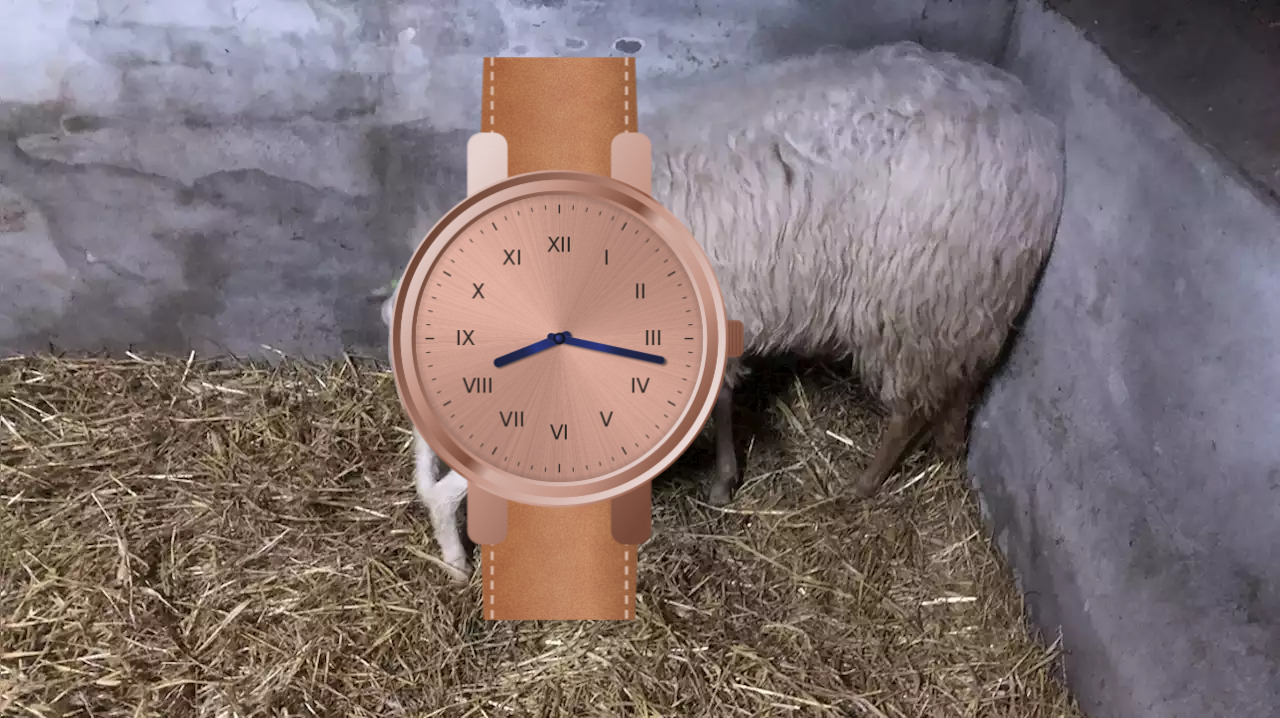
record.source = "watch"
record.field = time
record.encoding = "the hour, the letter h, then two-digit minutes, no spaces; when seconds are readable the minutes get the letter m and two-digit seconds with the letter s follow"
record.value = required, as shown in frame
8h17
